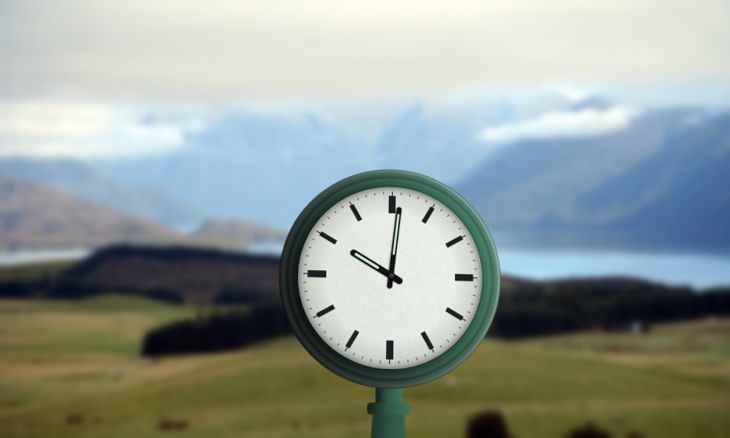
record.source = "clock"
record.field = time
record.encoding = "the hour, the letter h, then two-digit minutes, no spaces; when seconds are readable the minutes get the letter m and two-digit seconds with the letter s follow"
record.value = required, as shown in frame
10h01
